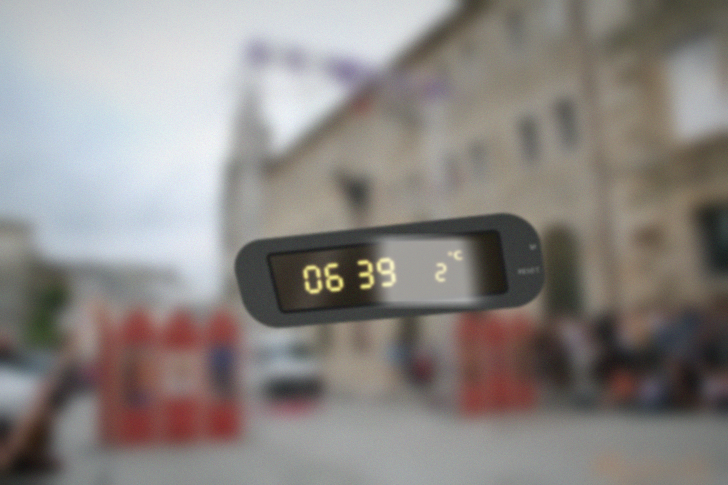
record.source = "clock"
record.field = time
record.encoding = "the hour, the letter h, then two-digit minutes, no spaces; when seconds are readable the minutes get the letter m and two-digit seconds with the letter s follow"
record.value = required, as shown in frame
6h39
